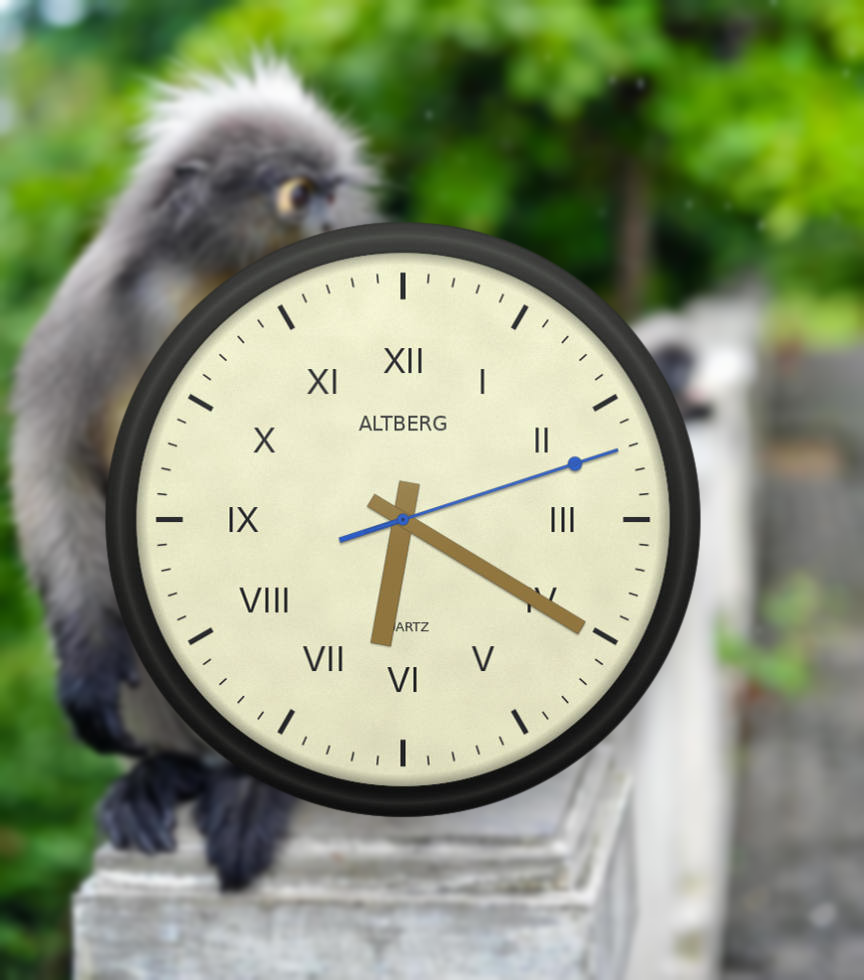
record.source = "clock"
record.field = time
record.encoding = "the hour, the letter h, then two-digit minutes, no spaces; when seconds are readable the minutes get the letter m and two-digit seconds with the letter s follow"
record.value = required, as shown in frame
6h20m12s
